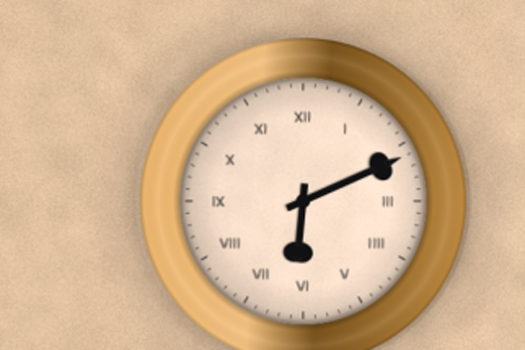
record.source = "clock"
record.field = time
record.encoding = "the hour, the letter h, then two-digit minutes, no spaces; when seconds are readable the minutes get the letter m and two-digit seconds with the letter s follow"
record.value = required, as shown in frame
6h11
